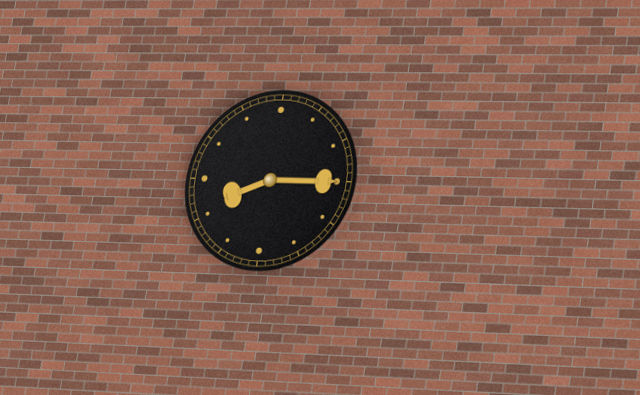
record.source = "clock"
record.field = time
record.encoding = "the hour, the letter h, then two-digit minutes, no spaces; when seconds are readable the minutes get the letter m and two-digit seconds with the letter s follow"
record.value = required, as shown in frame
8h15
